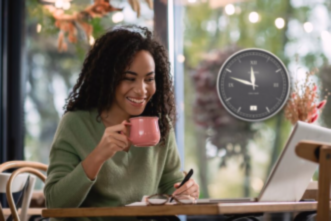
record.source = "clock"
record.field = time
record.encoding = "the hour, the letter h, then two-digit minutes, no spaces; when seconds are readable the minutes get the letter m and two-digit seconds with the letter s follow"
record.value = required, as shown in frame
11h48
